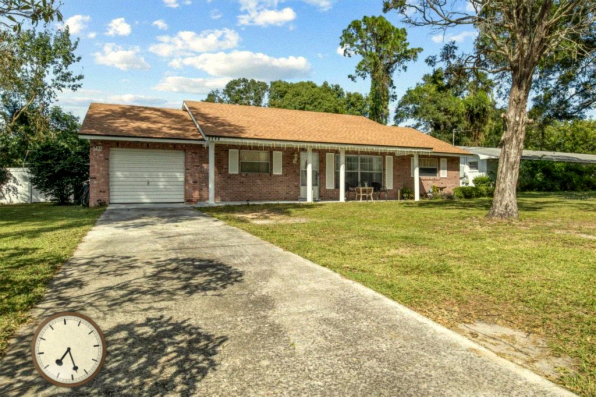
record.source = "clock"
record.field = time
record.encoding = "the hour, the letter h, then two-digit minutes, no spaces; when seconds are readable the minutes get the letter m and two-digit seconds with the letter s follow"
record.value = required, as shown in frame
7h28
